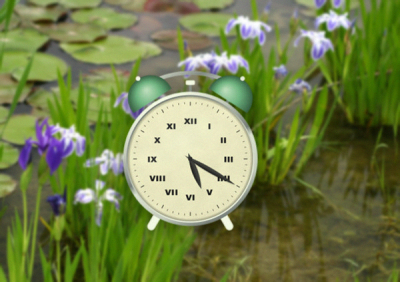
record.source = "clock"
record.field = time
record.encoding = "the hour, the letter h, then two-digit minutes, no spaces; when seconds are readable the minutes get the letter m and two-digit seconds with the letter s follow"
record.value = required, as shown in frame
5h20
